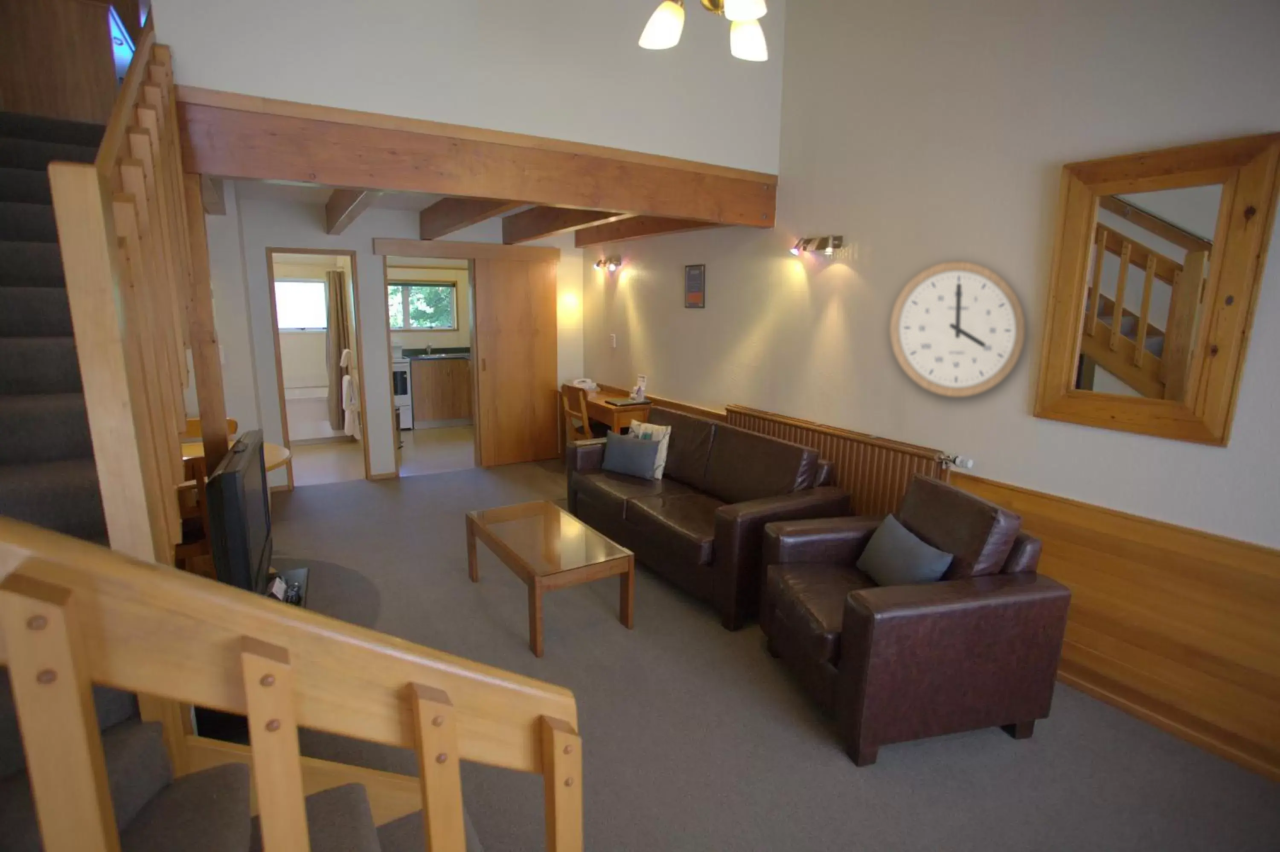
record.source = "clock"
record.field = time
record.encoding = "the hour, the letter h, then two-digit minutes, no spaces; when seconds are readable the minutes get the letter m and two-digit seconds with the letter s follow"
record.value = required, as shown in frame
4h00
